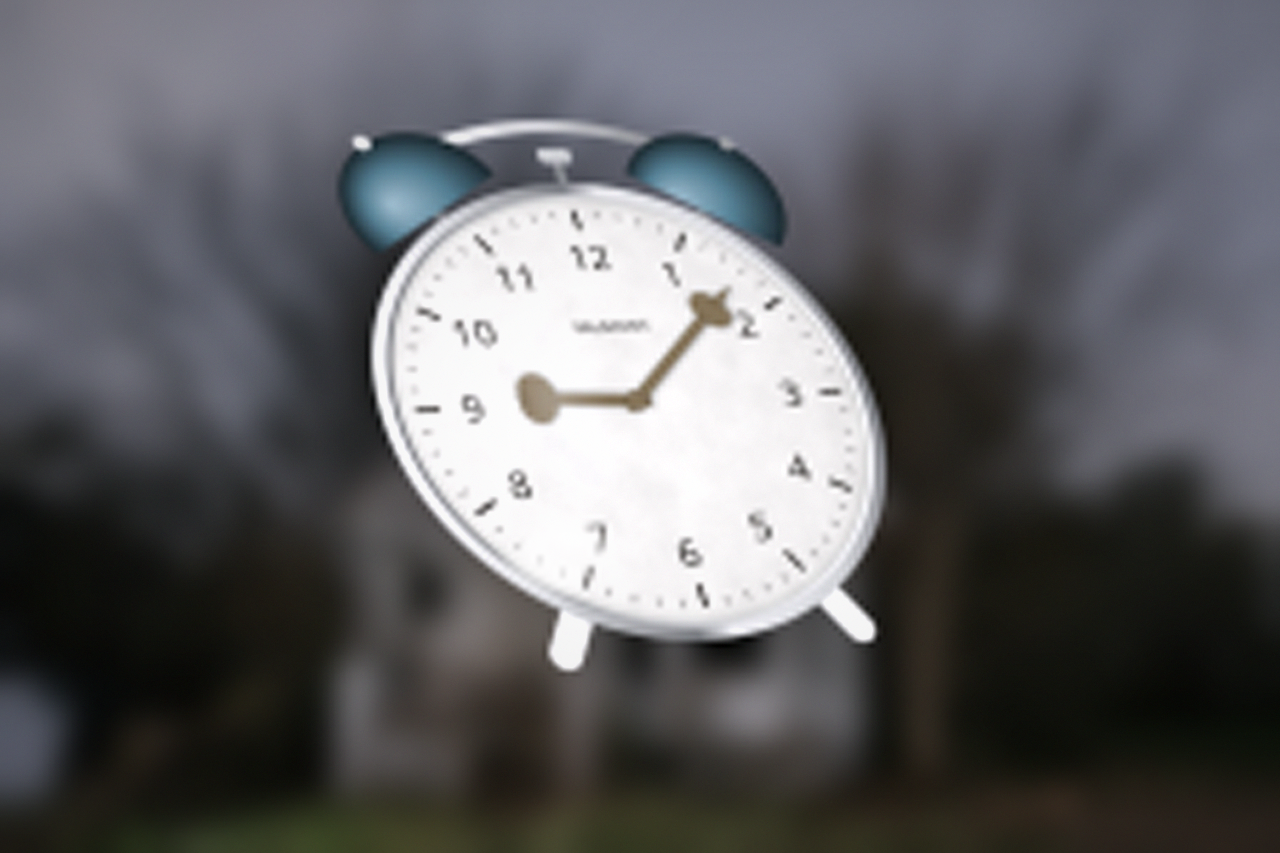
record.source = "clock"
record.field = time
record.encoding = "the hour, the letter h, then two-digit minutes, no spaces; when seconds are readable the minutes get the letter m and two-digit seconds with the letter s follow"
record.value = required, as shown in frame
9h08
